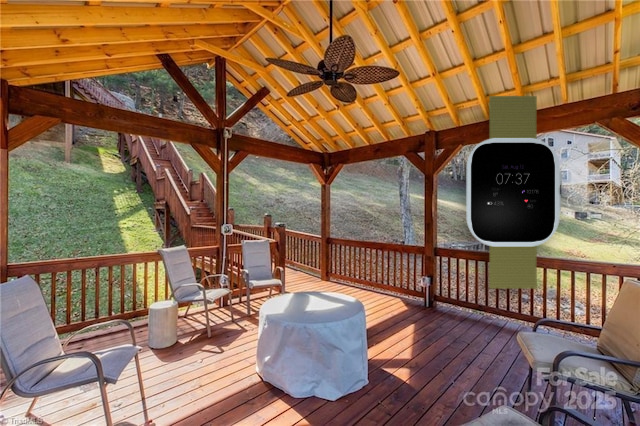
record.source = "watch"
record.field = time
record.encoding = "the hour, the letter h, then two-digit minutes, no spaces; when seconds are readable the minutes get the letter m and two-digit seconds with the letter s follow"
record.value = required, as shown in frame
7h37
